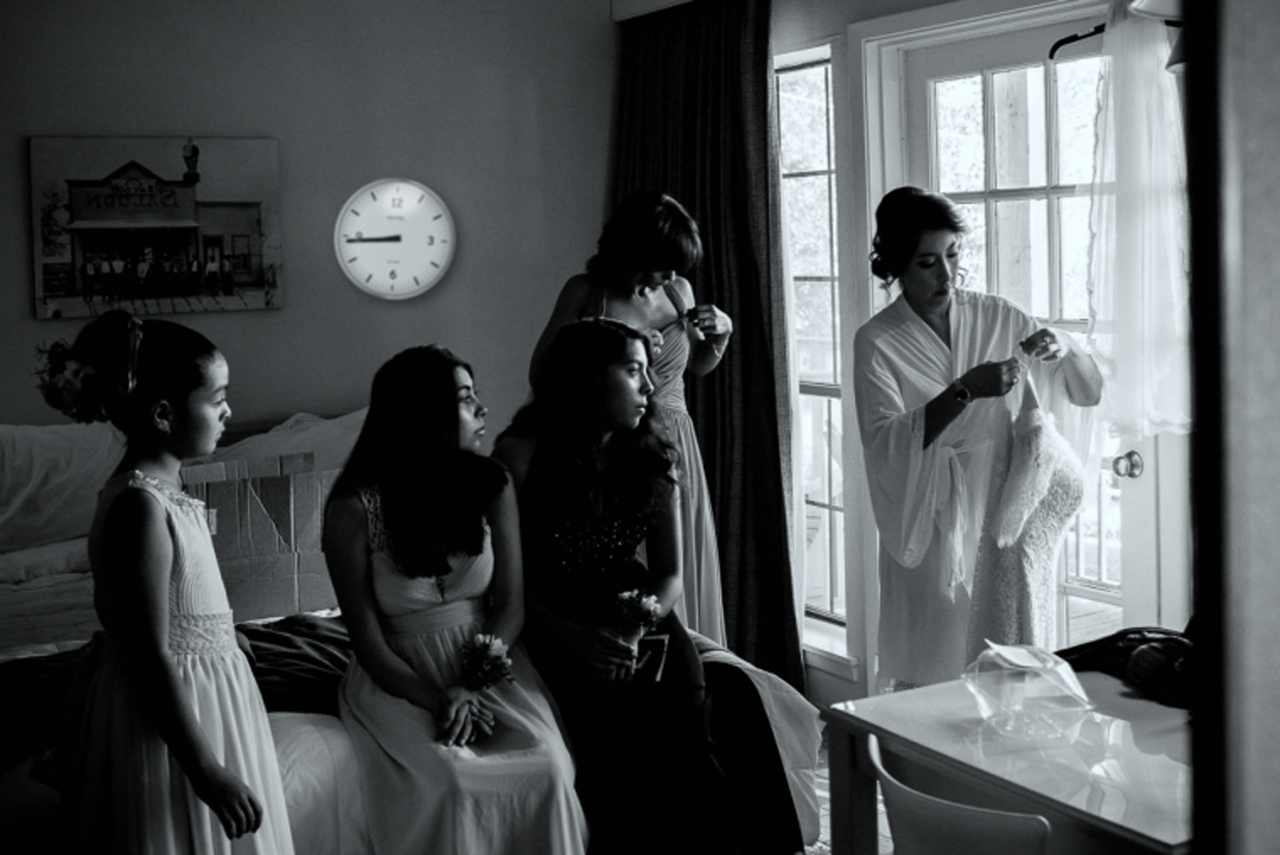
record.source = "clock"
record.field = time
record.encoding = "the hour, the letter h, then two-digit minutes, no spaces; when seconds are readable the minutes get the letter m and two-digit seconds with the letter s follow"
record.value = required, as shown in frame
8h44
